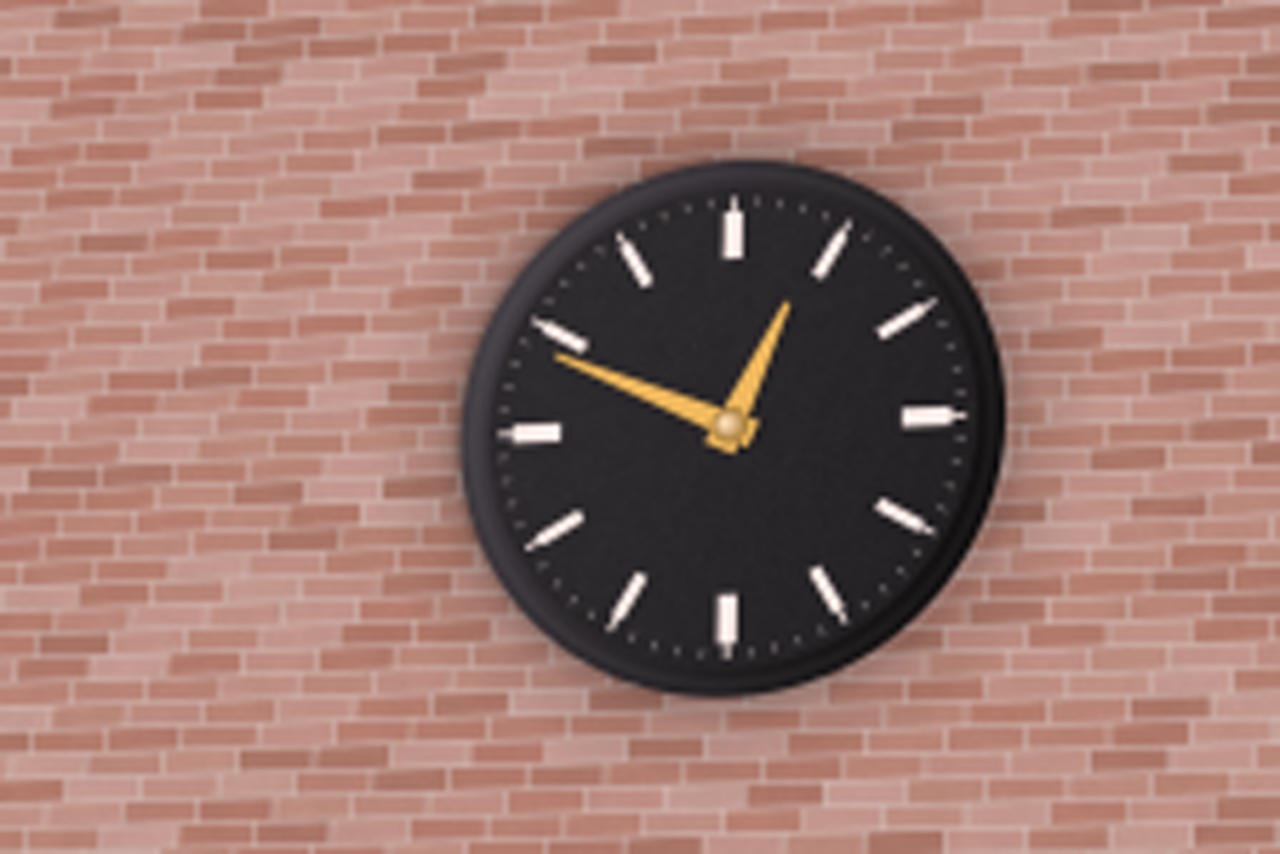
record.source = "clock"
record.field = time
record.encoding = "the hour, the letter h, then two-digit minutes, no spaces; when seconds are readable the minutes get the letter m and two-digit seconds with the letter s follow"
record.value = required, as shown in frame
12h49
